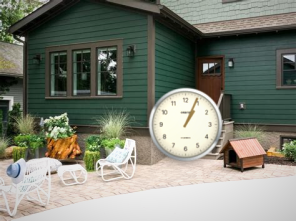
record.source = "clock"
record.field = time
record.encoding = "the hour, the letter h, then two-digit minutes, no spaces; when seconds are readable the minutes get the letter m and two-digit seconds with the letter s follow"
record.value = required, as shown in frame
1h04
